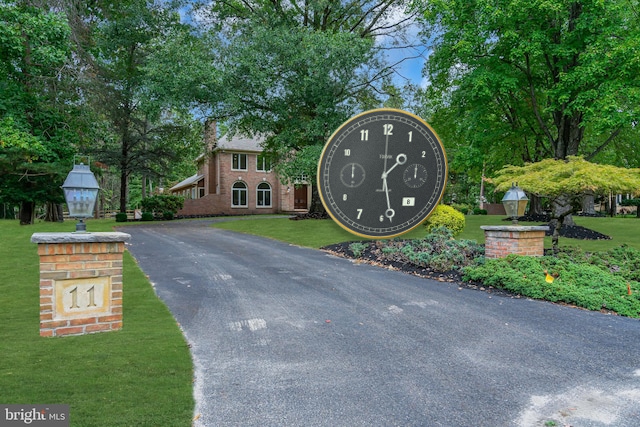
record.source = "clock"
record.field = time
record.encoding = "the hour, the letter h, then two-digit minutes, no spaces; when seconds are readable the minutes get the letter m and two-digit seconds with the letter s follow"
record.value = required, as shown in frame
1h28
